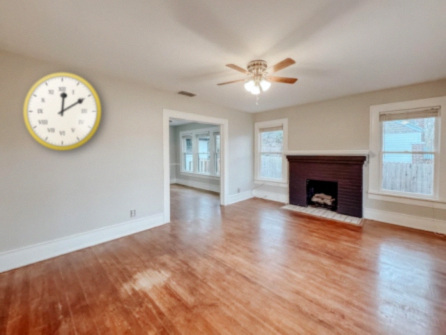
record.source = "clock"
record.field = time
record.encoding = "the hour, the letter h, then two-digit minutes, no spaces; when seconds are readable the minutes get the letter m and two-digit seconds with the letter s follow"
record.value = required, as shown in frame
12h10
